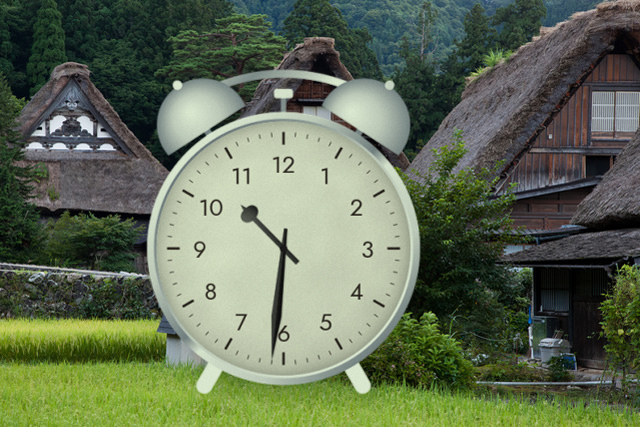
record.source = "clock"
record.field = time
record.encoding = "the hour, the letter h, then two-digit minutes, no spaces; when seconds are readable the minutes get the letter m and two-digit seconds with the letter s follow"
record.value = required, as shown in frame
10h31
